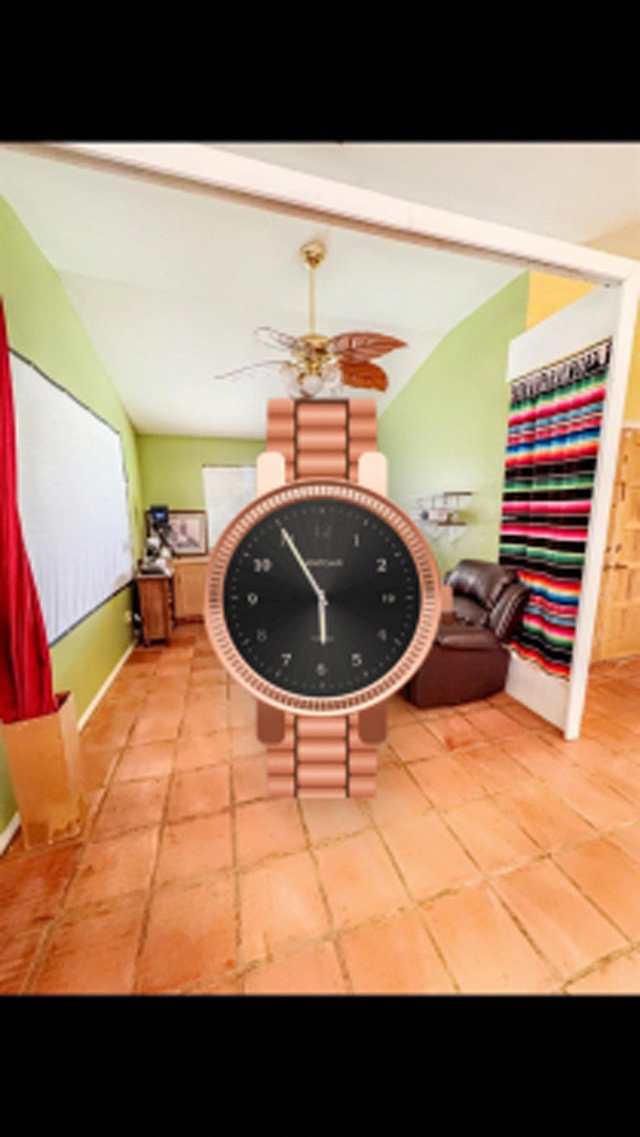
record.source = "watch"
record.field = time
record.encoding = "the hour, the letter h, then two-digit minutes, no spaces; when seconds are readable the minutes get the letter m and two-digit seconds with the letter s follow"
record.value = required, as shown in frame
5h55
